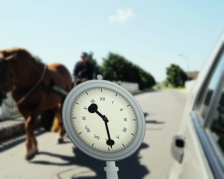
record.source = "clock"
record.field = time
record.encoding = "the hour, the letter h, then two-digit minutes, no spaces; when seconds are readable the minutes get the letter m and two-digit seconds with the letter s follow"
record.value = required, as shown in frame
10h29
